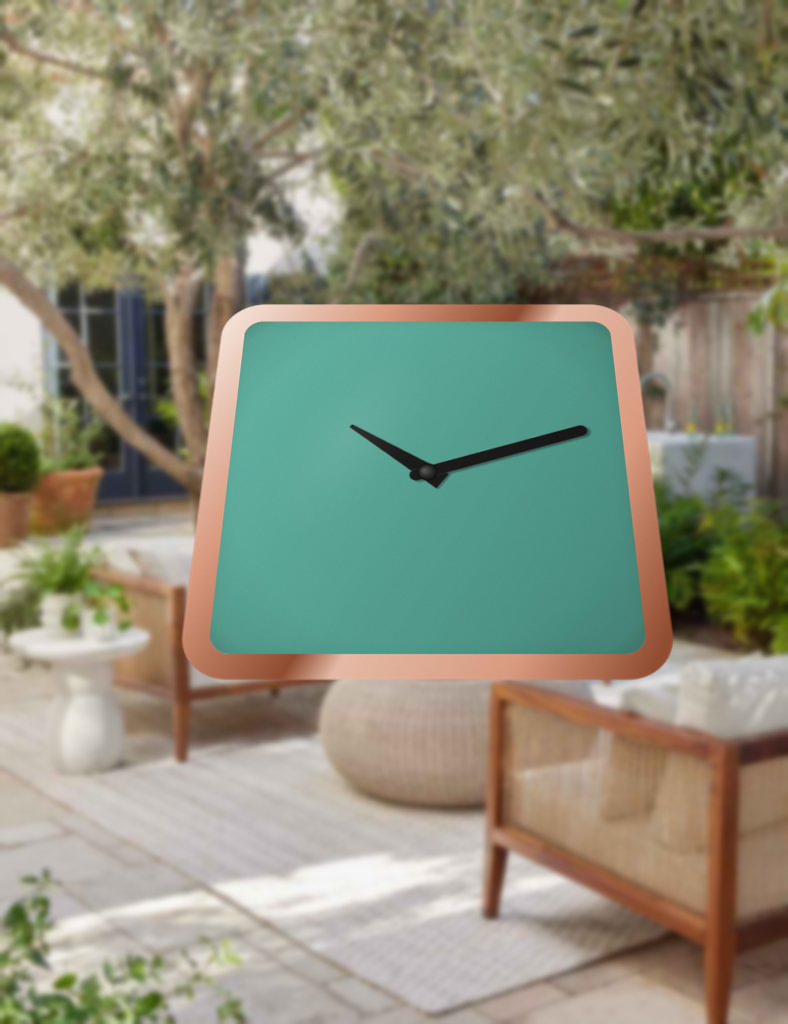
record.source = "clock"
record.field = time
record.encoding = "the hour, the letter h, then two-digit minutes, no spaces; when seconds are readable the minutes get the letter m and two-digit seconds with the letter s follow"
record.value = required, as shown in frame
10h12
